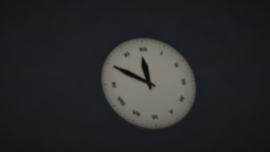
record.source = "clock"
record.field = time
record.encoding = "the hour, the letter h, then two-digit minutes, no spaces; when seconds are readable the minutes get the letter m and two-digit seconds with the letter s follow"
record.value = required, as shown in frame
11h50
